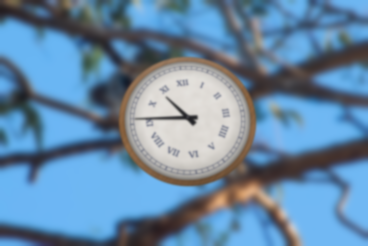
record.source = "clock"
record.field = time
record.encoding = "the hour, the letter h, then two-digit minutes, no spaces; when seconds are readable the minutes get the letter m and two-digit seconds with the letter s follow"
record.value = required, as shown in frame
10h46
